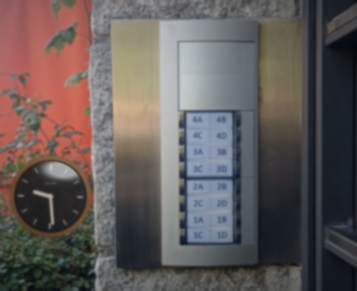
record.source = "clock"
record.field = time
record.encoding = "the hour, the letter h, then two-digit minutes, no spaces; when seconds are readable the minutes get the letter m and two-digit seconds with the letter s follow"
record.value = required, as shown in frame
9h29
